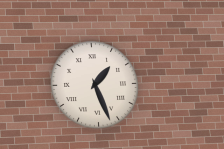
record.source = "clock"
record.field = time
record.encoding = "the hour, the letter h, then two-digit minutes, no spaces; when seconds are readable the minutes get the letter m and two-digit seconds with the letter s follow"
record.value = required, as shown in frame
1h27
